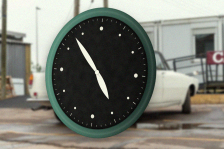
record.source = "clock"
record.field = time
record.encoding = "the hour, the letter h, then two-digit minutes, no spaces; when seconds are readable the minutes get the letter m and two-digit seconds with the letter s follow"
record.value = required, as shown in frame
4h53
